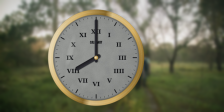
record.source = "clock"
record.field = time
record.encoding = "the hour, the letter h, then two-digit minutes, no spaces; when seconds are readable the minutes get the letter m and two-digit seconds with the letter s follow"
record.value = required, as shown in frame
8h00
